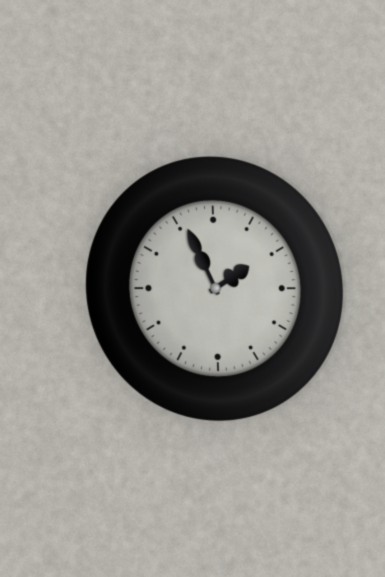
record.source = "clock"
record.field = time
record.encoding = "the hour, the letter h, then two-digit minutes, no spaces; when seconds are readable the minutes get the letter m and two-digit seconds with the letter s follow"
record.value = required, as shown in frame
1h56
